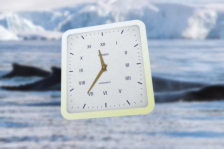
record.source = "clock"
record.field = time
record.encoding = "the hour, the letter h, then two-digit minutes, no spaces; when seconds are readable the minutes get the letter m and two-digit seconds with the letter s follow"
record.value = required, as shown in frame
11h36
